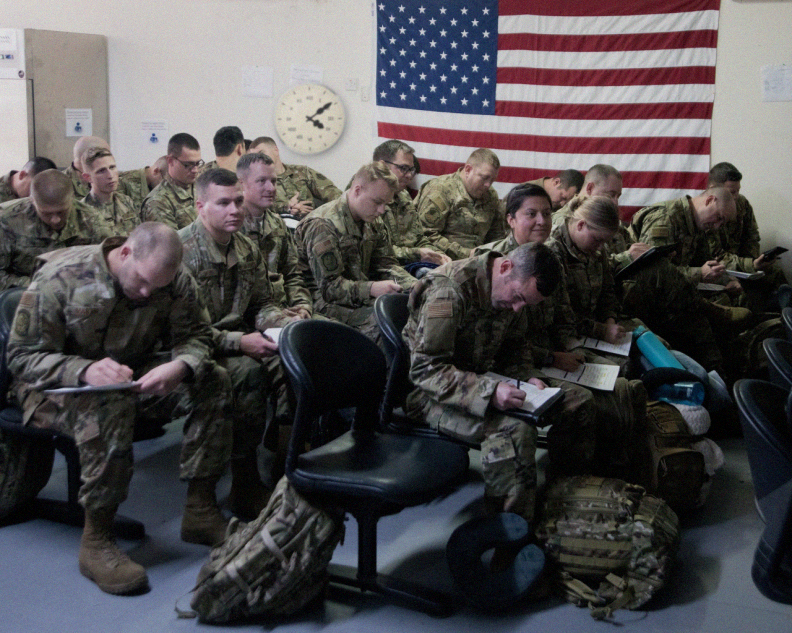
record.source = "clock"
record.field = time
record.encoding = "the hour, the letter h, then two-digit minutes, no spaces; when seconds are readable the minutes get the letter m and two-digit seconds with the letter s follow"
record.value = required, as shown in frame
4h09
